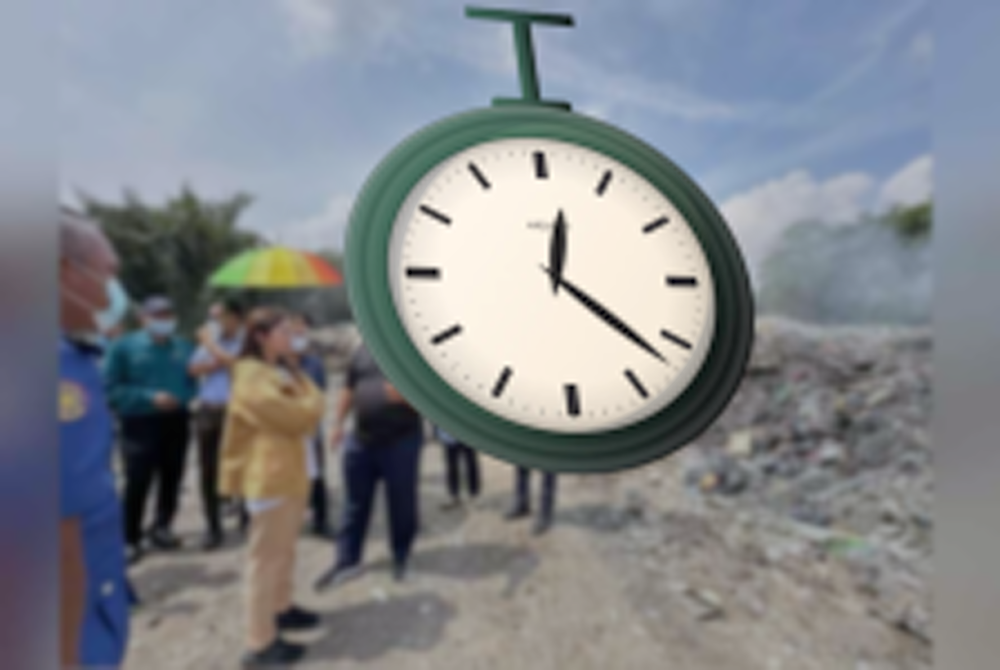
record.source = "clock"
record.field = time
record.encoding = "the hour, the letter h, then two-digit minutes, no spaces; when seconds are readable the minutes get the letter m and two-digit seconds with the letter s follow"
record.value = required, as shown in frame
12h22
